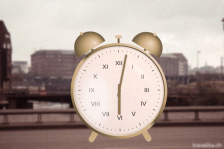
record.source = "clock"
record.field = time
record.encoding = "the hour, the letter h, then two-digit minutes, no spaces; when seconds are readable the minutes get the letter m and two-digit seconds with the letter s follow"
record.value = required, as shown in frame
6h02
